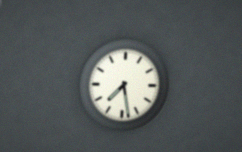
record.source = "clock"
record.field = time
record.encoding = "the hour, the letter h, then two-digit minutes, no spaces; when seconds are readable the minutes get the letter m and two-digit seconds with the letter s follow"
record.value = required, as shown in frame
7h28
